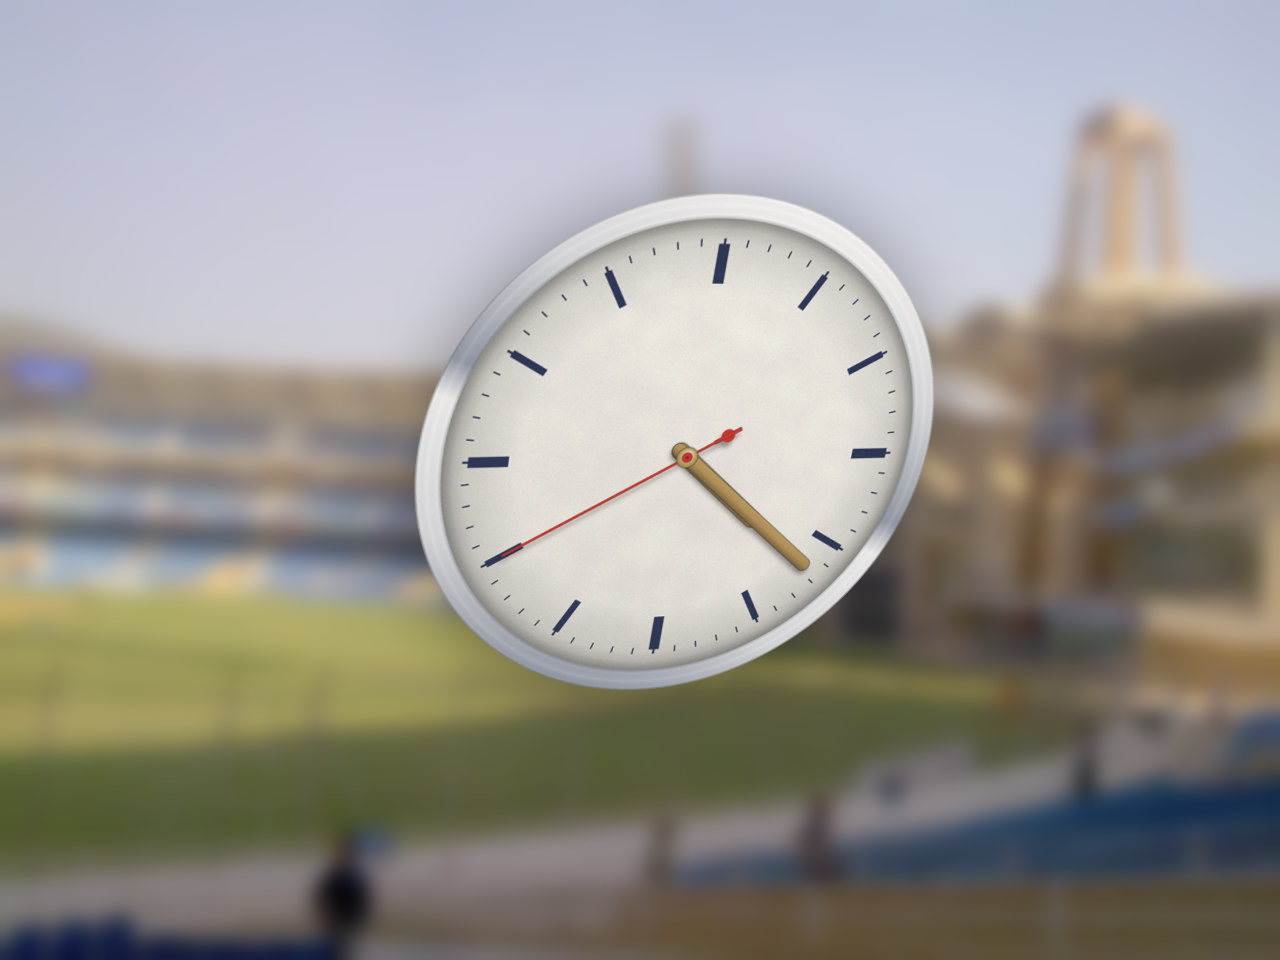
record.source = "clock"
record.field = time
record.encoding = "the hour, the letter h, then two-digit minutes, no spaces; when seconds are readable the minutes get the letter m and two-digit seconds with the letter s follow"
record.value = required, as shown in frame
4h21m40s
